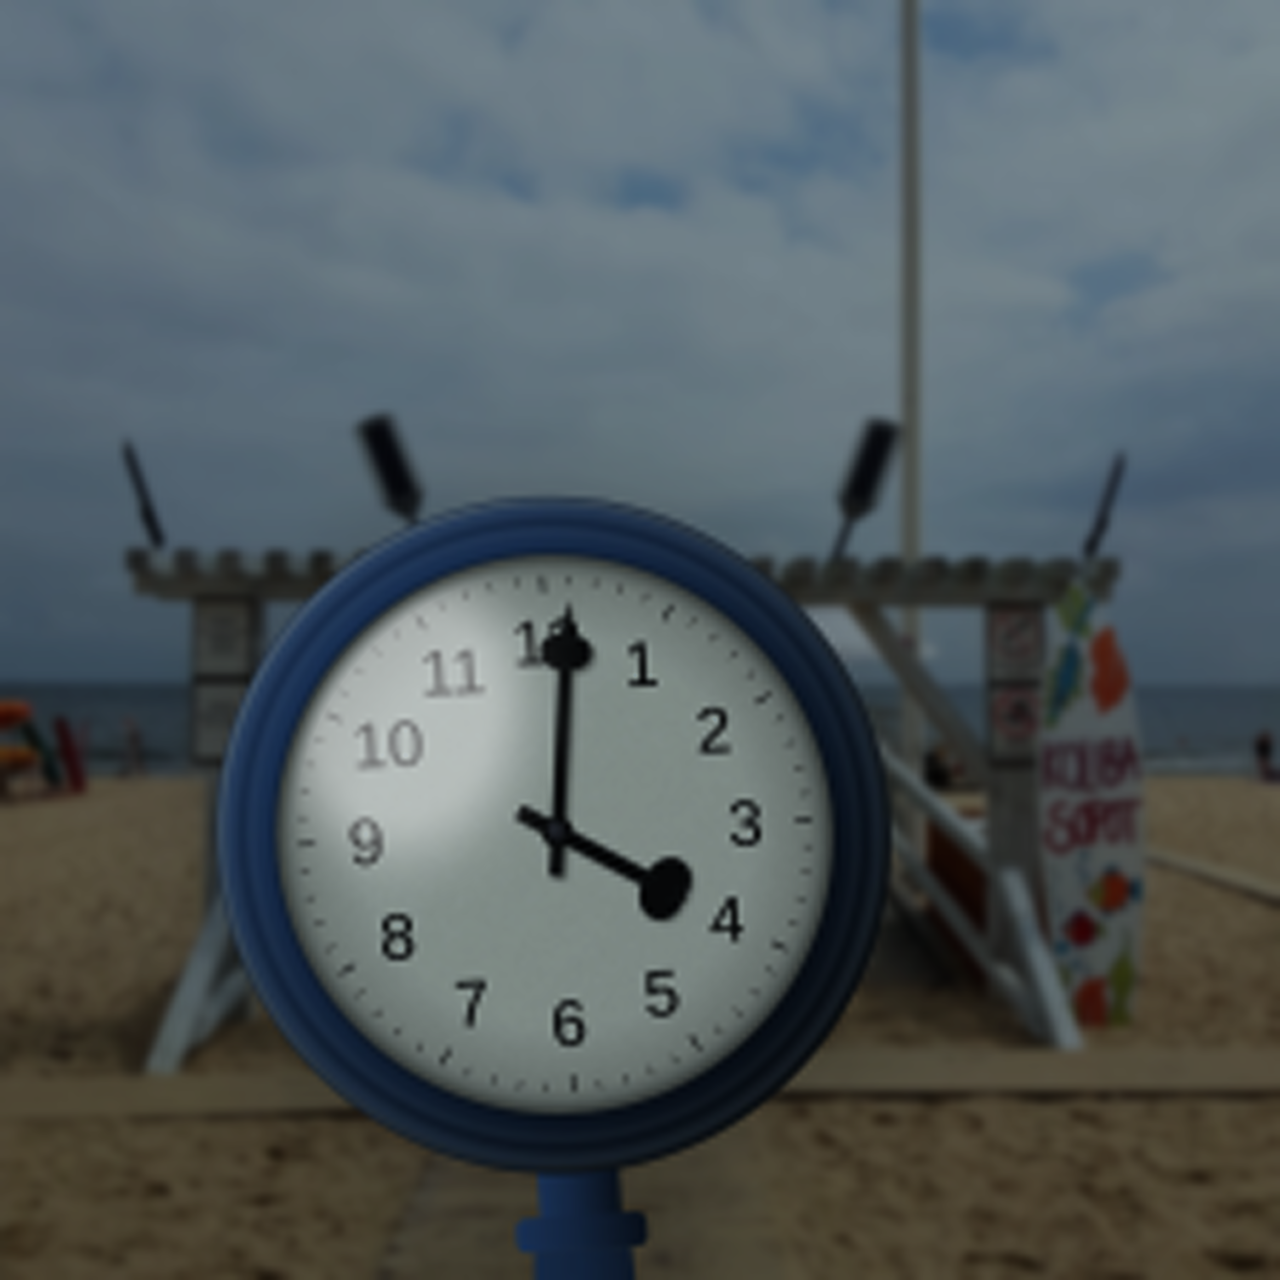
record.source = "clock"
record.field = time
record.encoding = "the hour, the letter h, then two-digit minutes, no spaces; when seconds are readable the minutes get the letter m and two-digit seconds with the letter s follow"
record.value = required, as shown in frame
4h01
